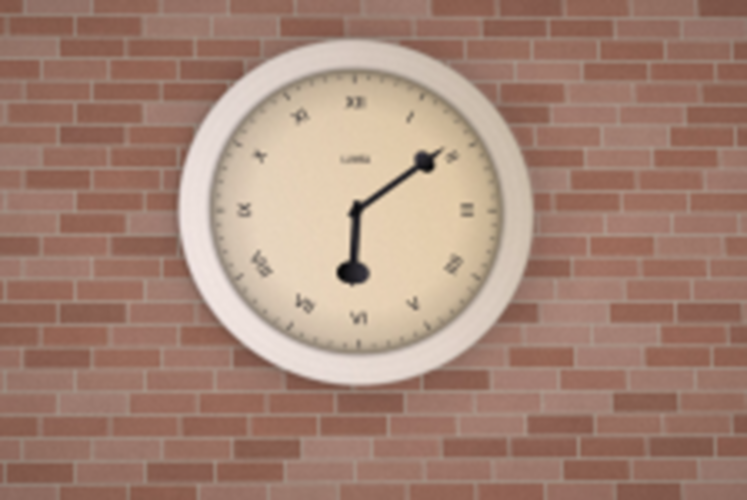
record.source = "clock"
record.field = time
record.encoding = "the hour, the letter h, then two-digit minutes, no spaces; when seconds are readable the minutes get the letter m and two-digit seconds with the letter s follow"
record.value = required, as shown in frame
6h09
